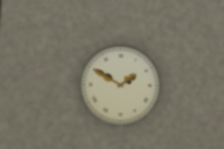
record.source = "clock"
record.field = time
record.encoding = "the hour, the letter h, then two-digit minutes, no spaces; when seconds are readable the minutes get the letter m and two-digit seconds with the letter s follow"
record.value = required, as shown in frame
1h50
